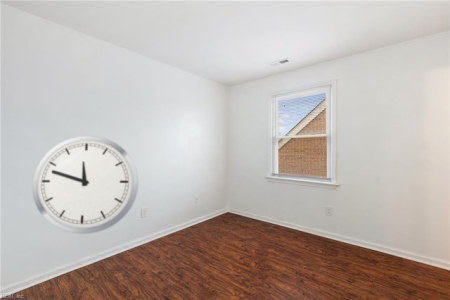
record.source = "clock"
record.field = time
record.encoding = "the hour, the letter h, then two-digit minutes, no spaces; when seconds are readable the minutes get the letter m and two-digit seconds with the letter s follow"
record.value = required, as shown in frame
11h48
